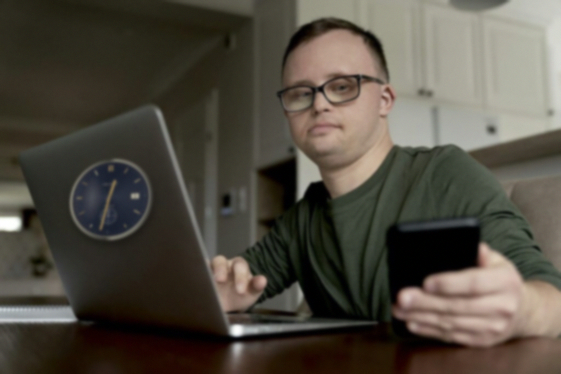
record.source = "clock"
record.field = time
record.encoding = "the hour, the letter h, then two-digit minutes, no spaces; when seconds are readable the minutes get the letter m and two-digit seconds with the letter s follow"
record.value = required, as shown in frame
12h32
